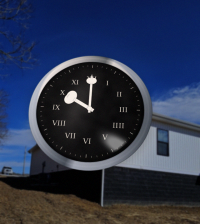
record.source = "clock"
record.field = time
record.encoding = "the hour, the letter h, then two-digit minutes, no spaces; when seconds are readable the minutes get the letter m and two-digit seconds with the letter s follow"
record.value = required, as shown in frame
10h00
